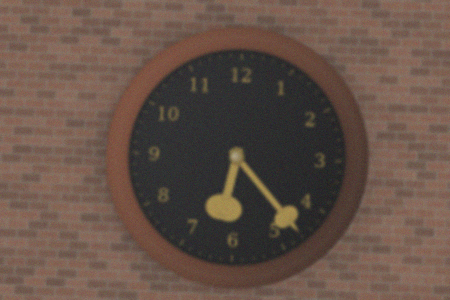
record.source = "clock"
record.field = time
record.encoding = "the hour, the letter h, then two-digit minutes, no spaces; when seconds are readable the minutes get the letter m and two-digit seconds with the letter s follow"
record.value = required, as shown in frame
6h23
